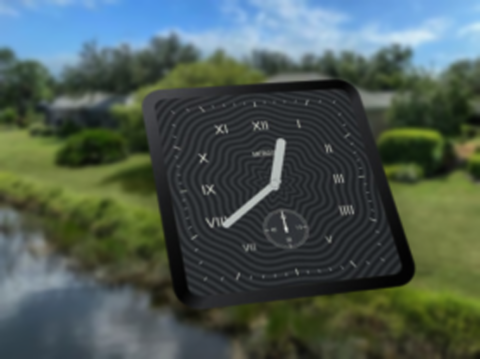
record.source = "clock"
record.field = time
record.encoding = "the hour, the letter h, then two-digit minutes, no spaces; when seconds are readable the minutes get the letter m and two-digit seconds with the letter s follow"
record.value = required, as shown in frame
12h39
